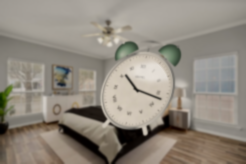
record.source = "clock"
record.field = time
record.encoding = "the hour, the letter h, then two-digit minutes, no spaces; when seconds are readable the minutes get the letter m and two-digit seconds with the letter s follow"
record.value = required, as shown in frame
10h17
